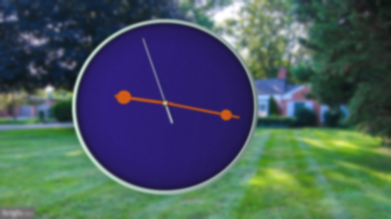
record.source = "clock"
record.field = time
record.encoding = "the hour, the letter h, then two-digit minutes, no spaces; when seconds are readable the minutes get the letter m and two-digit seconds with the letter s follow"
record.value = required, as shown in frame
9h16m57s
